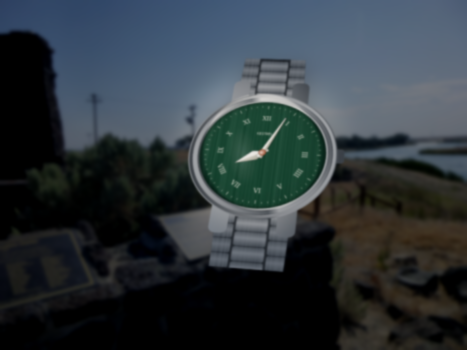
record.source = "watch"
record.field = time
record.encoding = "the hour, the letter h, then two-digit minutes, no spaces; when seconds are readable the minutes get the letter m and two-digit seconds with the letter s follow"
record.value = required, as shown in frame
8h04
